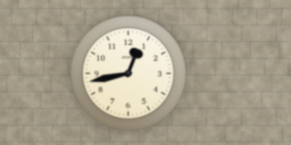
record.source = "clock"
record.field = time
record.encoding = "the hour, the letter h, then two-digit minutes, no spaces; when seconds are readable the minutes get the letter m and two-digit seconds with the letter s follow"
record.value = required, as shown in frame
12h43
